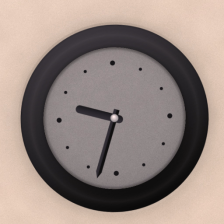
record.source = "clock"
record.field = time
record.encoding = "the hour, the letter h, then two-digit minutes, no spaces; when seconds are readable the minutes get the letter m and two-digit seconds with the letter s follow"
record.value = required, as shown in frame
9h33
